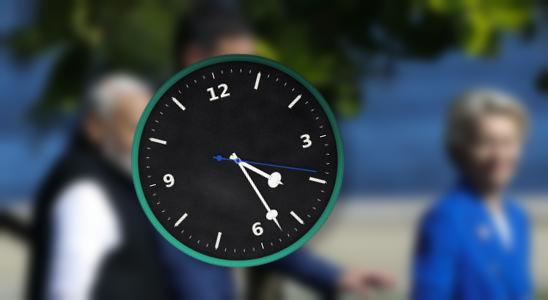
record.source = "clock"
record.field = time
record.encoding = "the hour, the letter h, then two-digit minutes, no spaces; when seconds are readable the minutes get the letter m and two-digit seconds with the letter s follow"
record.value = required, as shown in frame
4h27m19s
